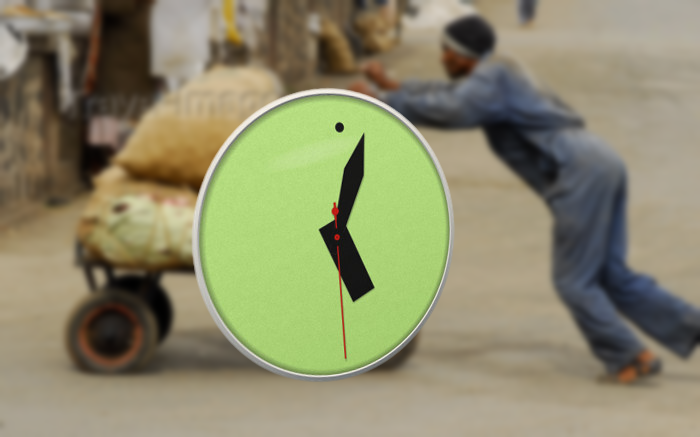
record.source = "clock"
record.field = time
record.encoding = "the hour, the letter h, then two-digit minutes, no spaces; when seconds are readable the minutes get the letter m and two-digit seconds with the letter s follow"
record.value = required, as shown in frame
5h02m29s
